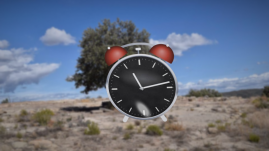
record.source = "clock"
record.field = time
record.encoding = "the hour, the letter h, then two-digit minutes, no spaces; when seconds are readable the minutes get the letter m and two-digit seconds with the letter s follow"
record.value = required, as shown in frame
11h13
